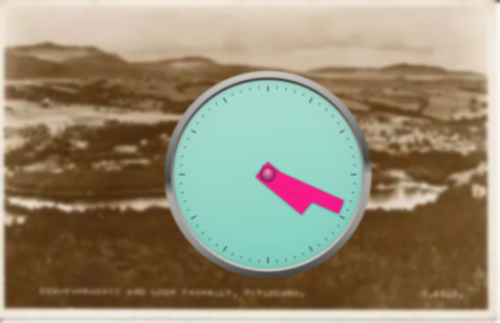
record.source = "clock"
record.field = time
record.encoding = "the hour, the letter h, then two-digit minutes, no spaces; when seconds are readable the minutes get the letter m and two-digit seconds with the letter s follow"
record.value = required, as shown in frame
4h19
